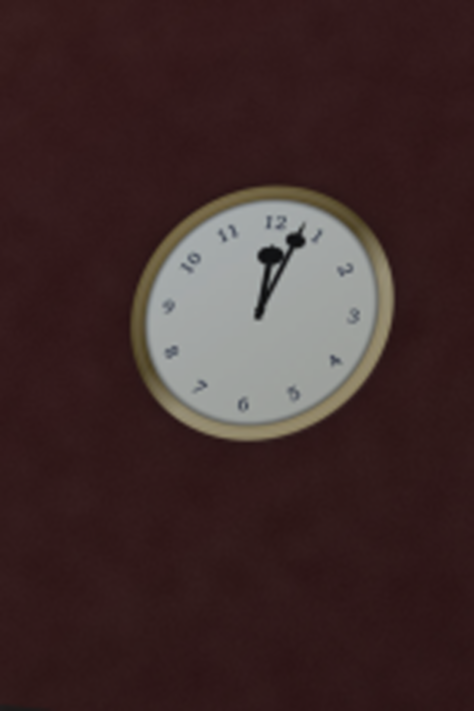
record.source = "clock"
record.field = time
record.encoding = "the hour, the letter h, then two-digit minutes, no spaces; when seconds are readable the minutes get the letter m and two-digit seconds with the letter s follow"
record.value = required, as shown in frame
12h03
